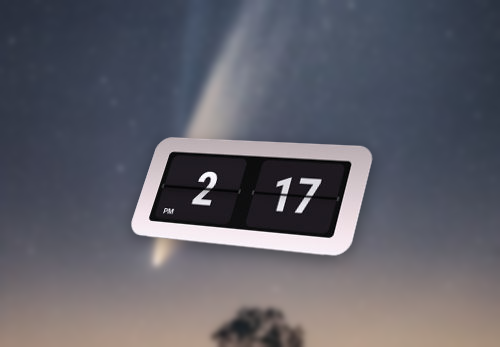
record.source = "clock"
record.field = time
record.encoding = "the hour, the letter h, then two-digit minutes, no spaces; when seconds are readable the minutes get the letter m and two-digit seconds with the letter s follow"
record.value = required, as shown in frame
2h17
